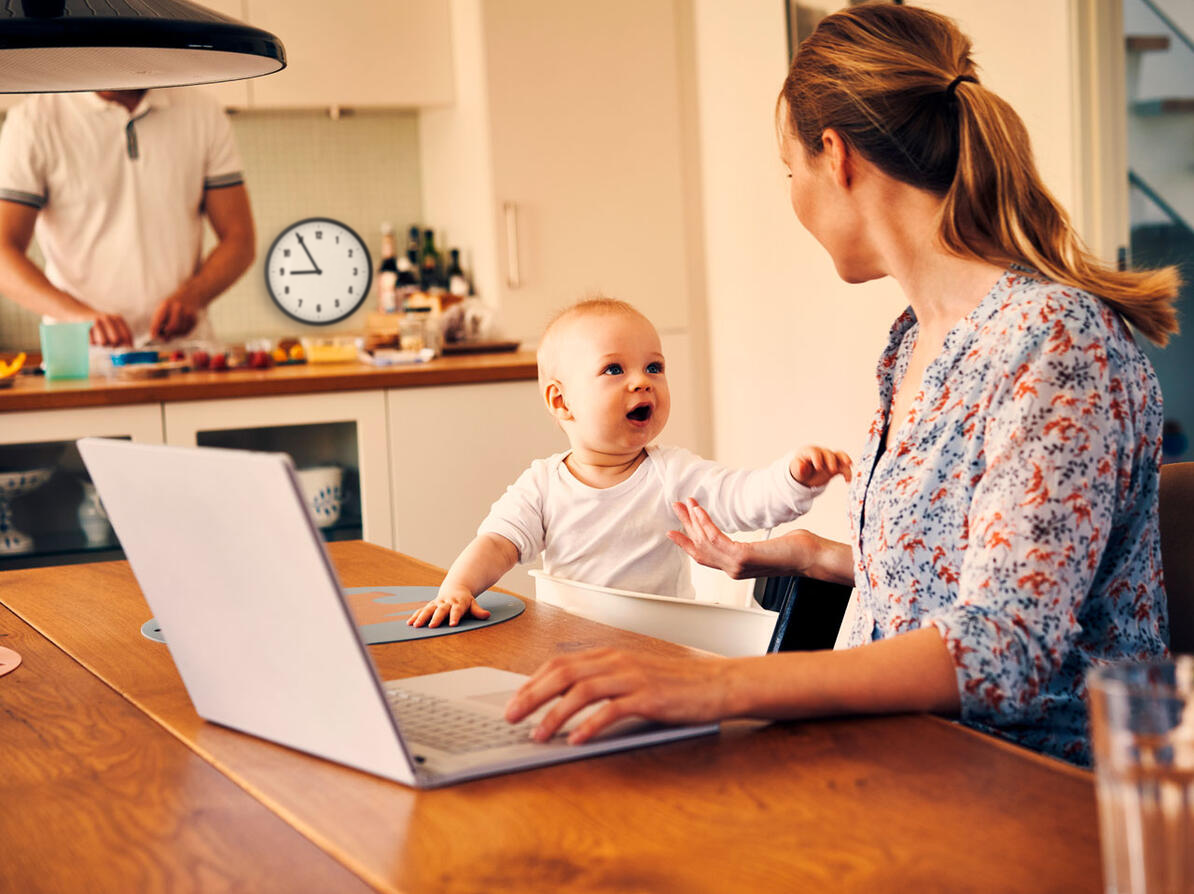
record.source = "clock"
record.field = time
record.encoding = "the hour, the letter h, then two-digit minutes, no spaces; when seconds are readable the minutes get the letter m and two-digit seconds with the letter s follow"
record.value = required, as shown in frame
8h55
